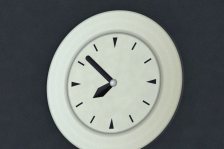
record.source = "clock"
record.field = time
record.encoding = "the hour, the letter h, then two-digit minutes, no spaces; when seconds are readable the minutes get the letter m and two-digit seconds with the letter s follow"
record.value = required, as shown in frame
7h52
